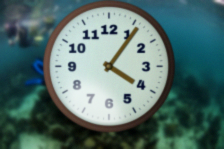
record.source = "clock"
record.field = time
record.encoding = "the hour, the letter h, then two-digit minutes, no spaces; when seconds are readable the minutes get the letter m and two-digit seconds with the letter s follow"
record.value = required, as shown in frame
4h06
